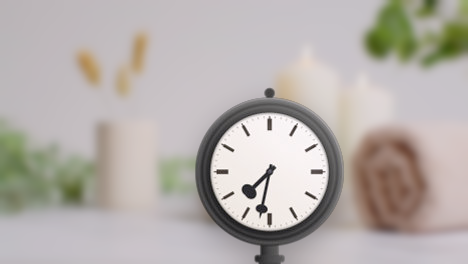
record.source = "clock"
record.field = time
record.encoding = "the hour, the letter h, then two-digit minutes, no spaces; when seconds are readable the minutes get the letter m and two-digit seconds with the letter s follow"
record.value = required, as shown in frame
7h32
